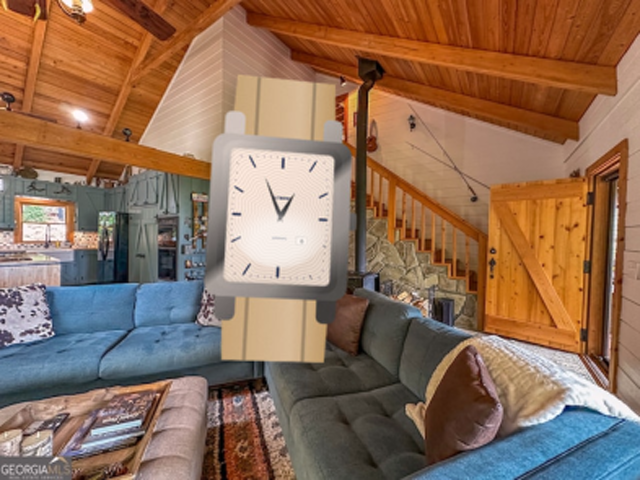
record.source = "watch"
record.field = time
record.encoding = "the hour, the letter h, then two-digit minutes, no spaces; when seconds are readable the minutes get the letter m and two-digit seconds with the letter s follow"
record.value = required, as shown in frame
12h56
